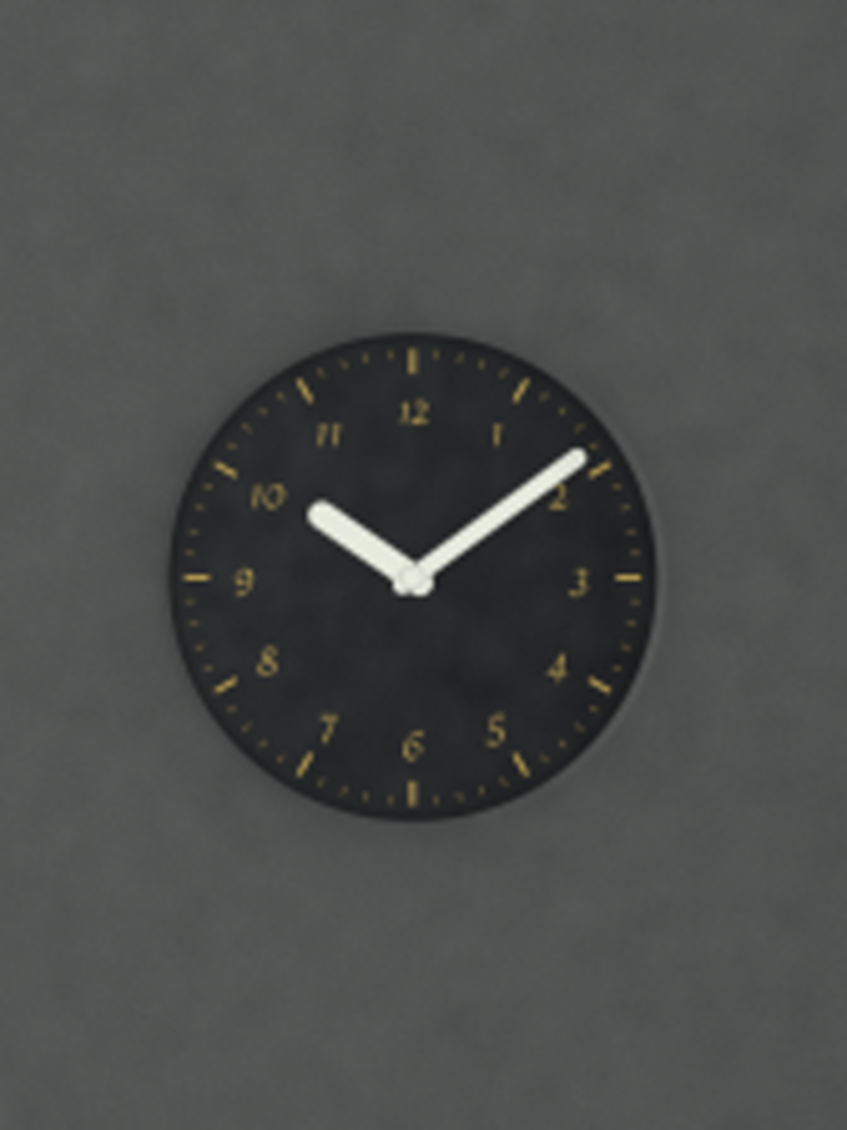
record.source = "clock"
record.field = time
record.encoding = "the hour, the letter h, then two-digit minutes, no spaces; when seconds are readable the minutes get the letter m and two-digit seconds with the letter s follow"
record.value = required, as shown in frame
10h09
